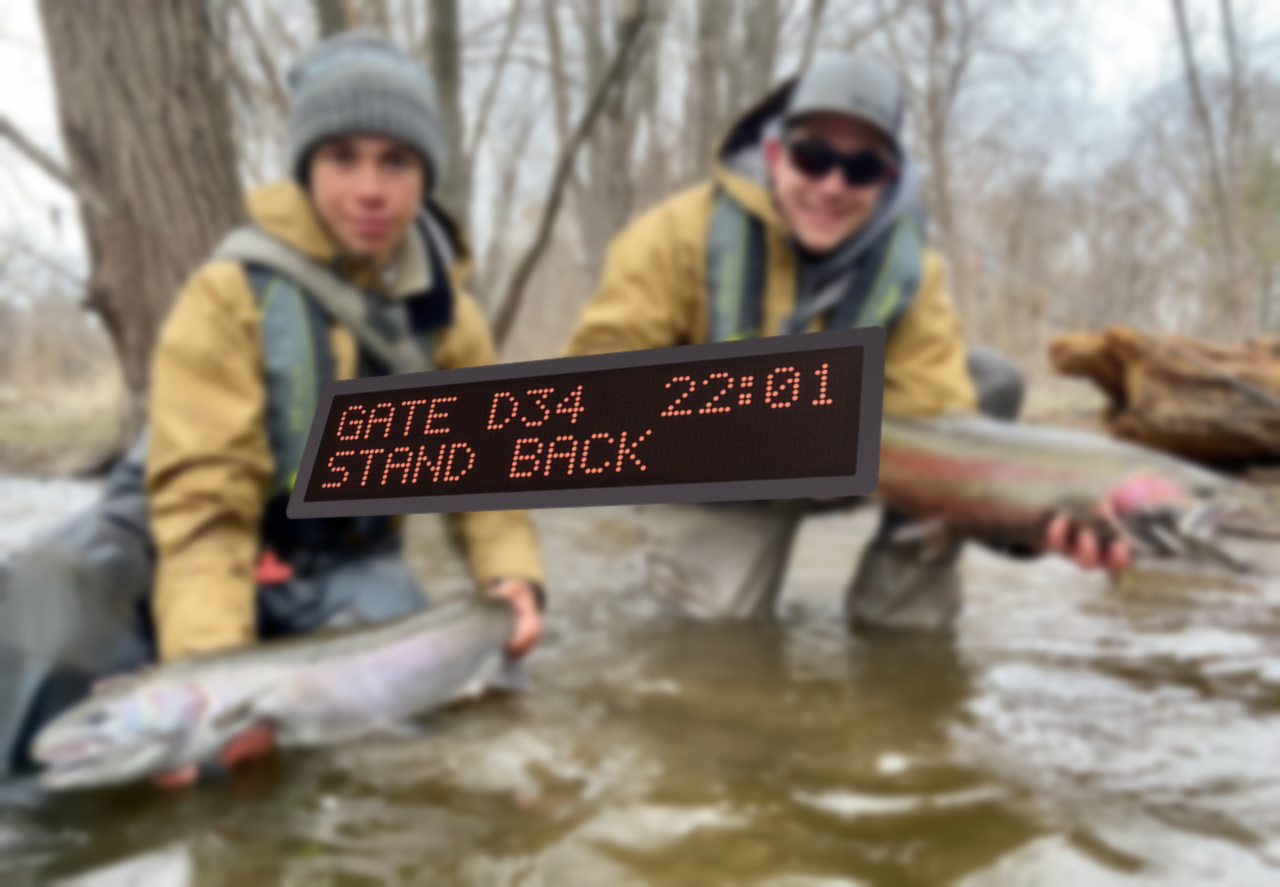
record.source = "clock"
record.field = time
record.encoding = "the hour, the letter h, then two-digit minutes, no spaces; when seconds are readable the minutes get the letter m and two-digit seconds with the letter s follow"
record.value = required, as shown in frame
22h01
